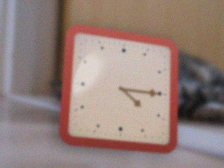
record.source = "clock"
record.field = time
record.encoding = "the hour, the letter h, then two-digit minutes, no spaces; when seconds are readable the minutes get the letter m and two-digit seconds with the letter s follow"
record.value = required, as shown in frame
4h15
